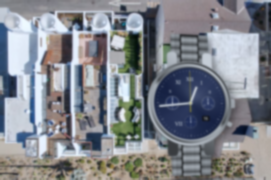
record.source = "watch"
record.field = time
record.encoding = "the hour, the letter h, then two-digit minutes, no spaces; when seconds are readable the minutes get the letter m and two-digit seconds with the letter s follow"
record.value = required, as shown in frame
12h44
